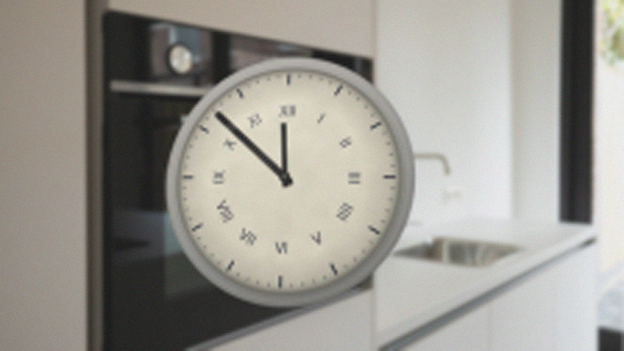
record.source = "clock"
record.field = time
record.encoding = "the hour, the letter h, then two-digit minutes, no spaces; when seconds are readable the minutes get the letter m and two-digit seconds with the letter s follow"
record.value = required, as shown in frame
11h52
